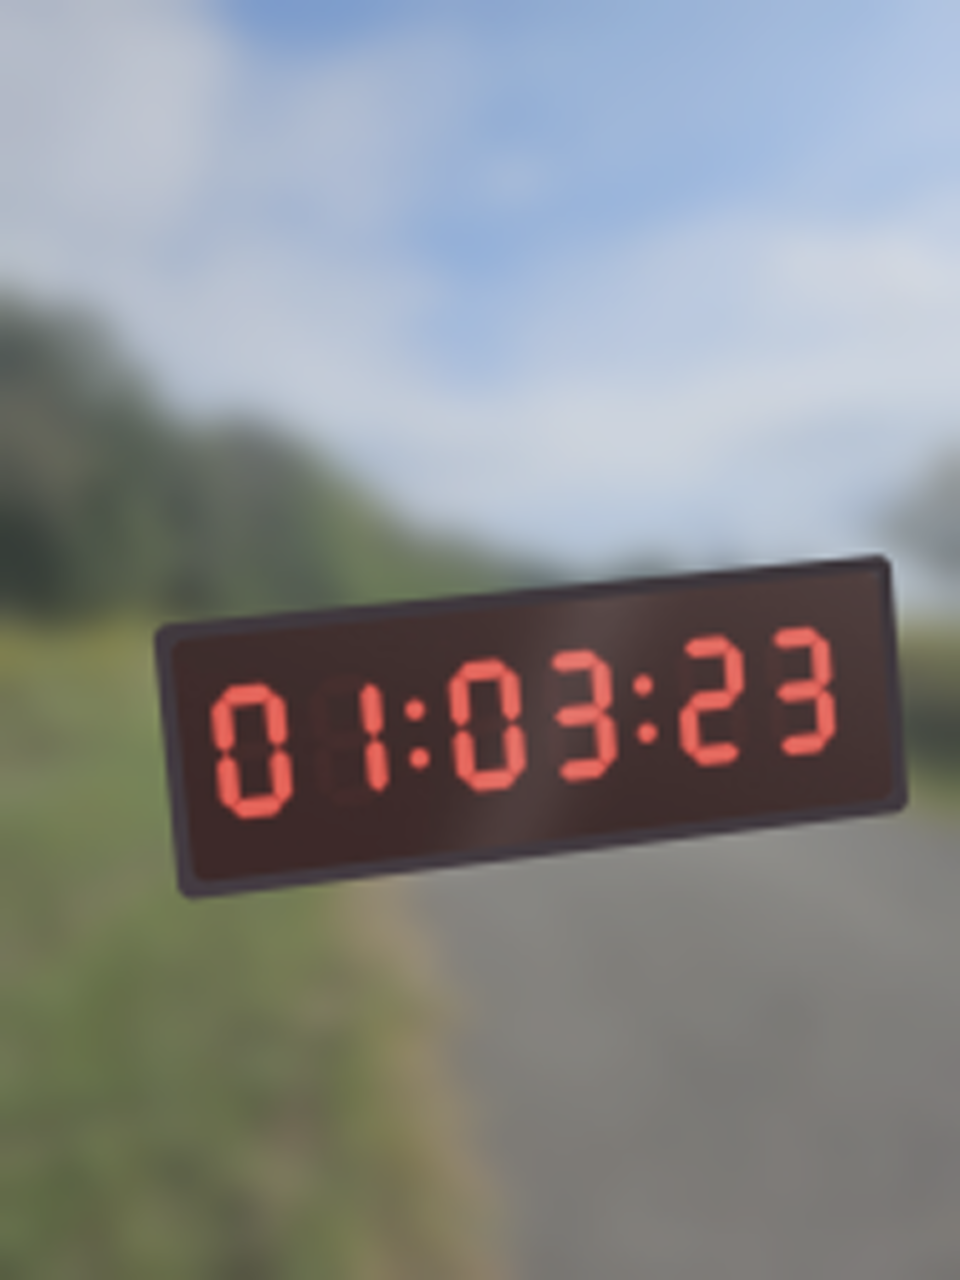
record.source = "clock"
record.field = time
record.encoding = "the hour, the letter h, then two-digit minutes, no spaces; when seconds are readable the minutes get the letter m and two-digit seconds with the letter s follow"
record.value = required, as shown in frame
1h03m23s
